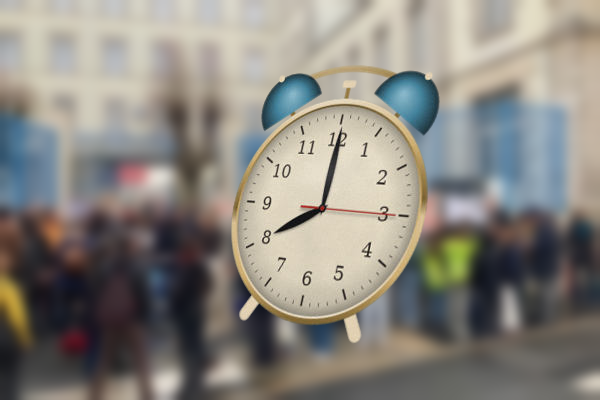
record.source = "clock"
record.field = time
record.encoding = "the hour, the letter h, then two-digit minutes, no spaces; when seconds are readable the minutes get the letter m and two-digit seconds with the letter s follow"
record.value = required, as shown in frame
8h00m15s
